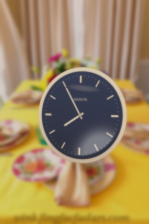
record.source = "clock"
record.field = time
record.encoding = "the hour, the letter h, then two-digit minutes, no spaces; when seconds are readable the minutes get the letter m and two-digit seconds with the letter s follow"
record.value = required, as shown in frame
7h55
